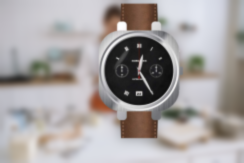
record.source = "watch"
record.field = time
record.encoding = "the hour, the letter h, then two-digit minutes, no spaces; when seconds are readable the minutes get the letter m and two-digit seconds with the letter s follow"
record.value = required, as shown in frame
12h25
